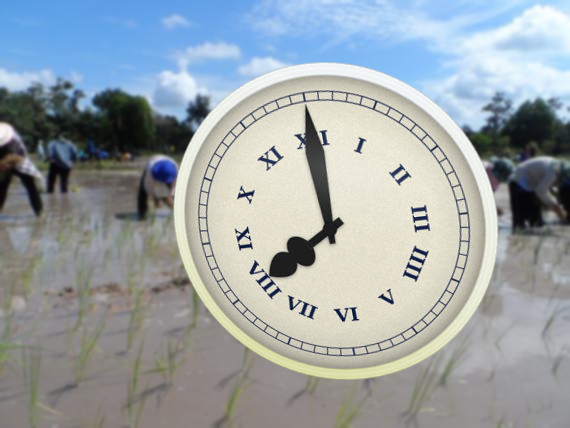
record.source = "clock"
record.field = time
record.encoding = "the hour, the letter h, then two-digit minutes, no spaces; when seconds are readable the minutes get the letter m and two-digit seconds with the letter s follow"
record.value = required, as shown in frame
8h00
